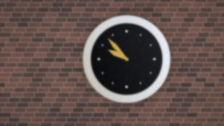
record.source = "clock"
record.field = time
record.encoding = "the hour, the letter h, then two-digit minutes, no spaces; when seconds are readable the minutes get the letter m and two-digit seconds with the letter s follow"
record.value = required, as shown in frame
9h53
